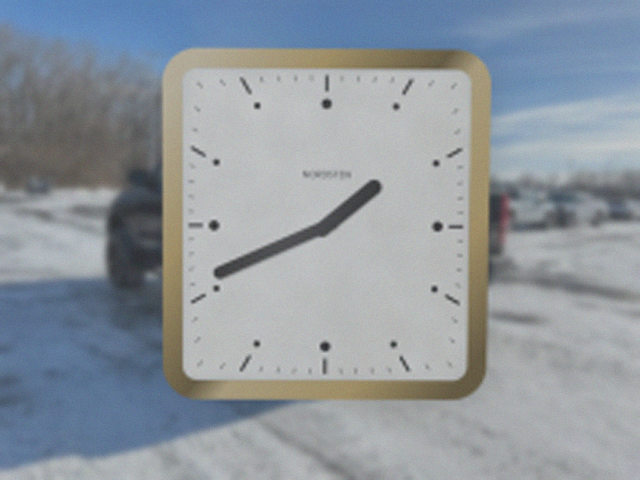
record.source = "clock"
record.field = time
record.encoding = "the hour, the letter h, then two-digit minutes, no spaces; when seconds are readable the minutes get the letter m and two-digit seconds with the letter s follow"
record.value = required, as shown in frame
1h41
